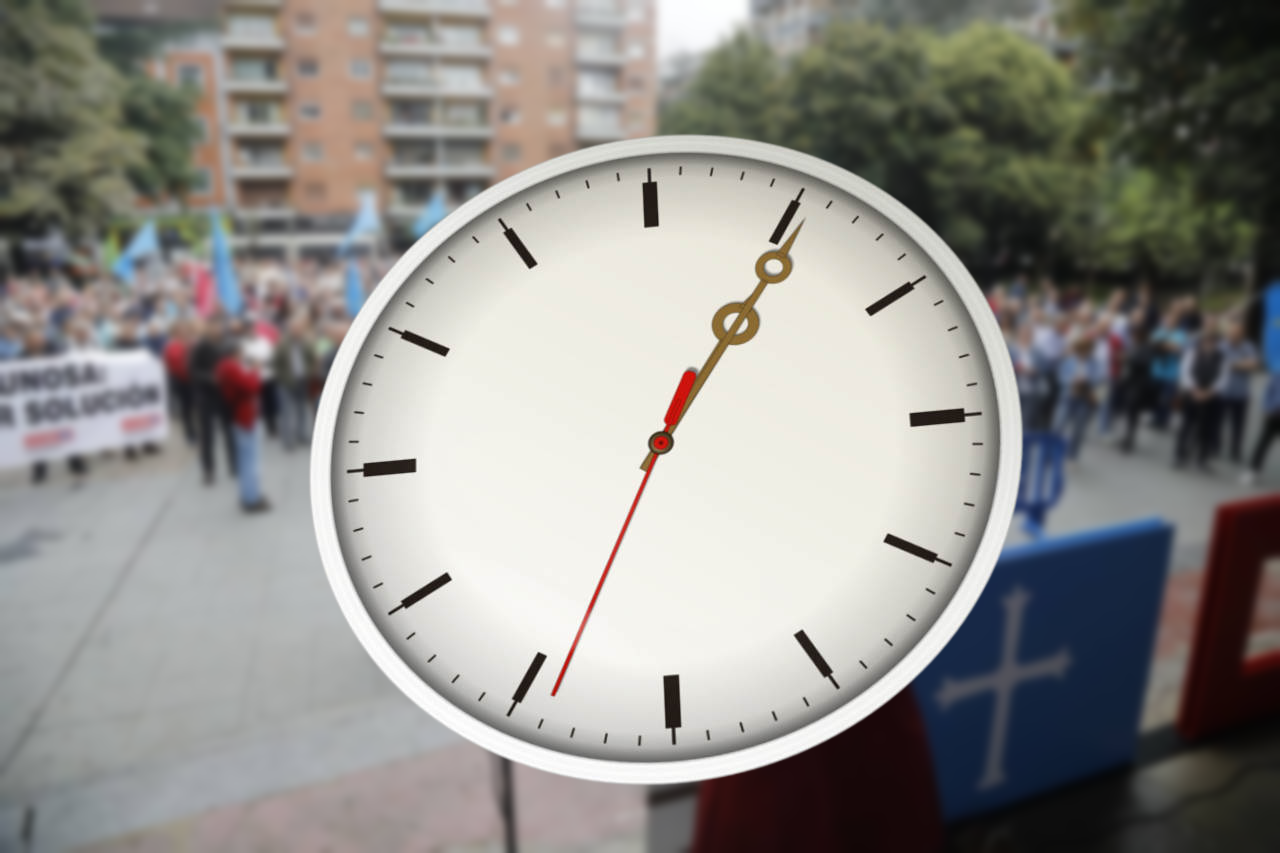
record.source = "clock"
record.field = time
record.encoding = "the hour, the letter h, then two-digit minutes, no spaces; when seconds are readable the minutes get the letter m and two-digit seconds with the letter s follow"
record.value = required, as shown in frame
1h05m34s
